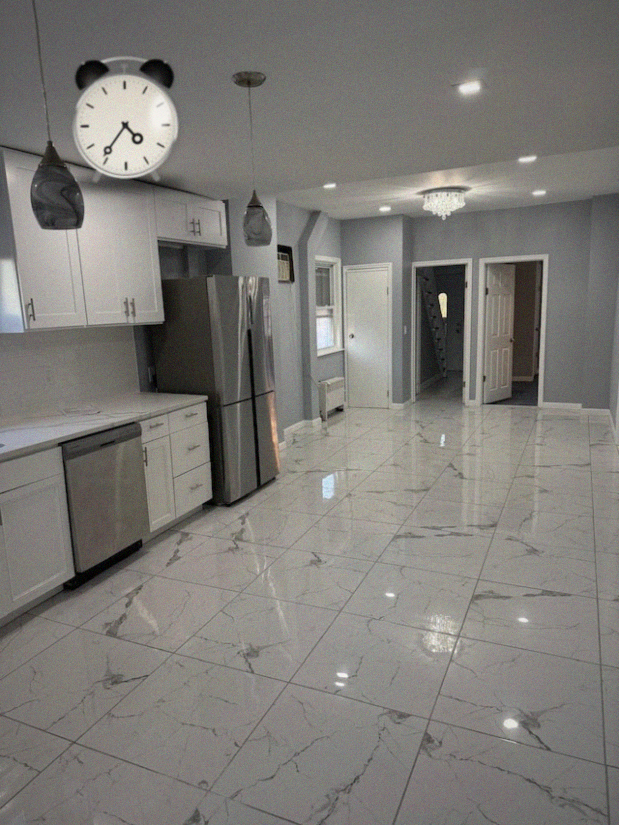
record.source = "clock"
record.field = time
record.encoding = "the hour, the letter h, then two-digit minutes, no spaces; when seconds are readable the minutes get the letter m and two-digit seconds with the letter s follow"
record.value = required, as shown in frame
4h36
